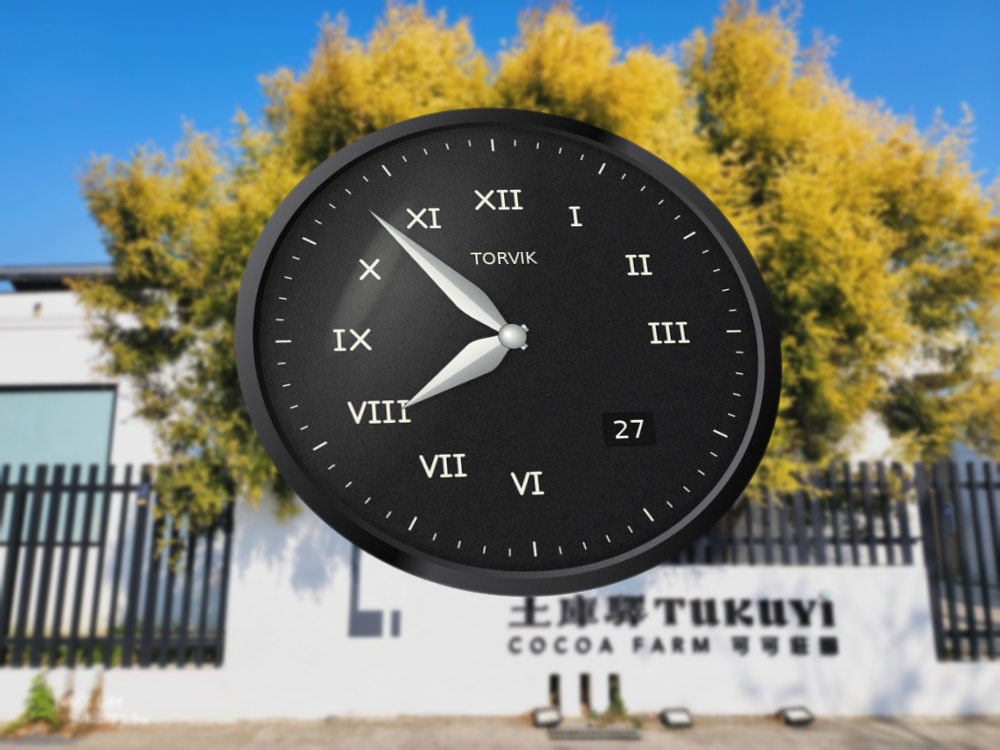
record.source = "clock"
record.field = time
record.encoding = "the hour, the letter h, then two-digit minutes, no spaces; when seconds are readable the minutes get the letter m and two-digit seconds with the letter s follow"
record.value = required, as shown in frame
7h53
